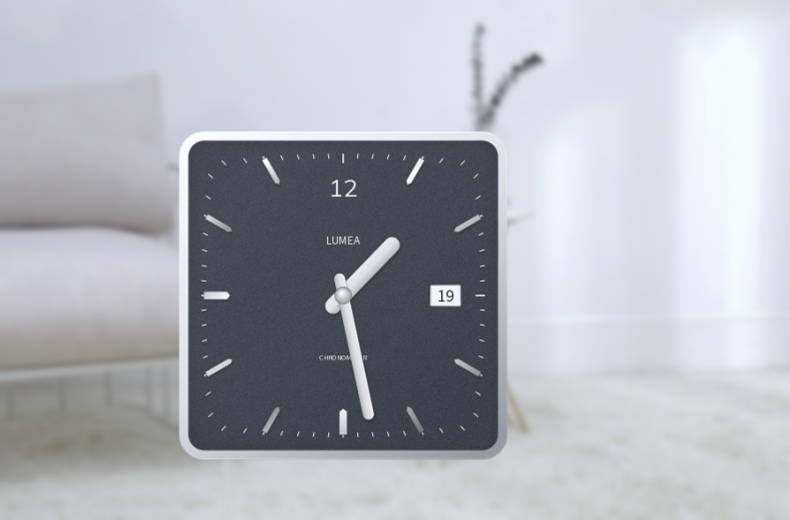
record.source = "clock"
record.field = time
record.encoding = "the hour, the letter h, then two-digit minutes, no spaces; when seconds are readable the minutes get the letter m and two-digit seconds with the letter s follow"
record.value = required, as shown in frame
1h28
